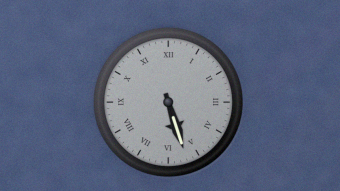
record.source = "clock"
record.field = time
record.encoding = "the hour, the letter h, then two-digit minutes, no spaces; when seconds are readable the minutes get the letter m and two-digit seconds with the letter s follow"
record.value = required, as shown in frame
5h27
